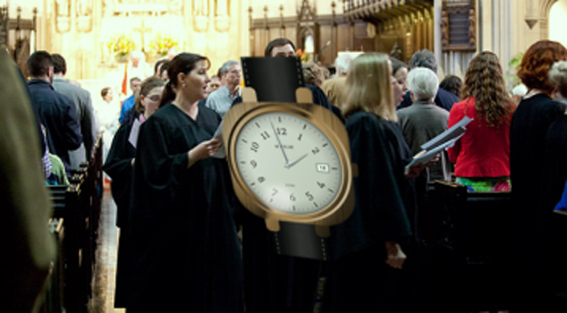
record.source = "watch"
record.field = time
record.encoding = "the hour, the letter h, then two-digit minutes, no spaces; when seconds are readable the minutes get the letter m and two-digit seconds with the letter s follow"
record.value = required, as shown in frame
1h58
